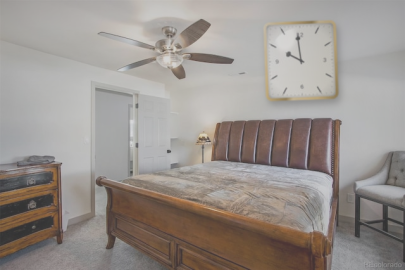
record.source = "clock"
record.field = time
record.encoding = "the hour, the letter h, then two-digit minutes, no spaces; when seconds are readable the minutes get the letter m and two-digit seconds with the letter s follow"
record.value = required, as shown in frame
9h59
